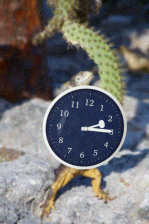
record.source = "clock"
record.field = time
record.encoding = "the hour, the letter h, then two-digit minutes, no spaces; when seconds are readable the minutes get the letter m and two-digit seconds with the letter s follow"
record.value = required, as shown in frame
2h15
